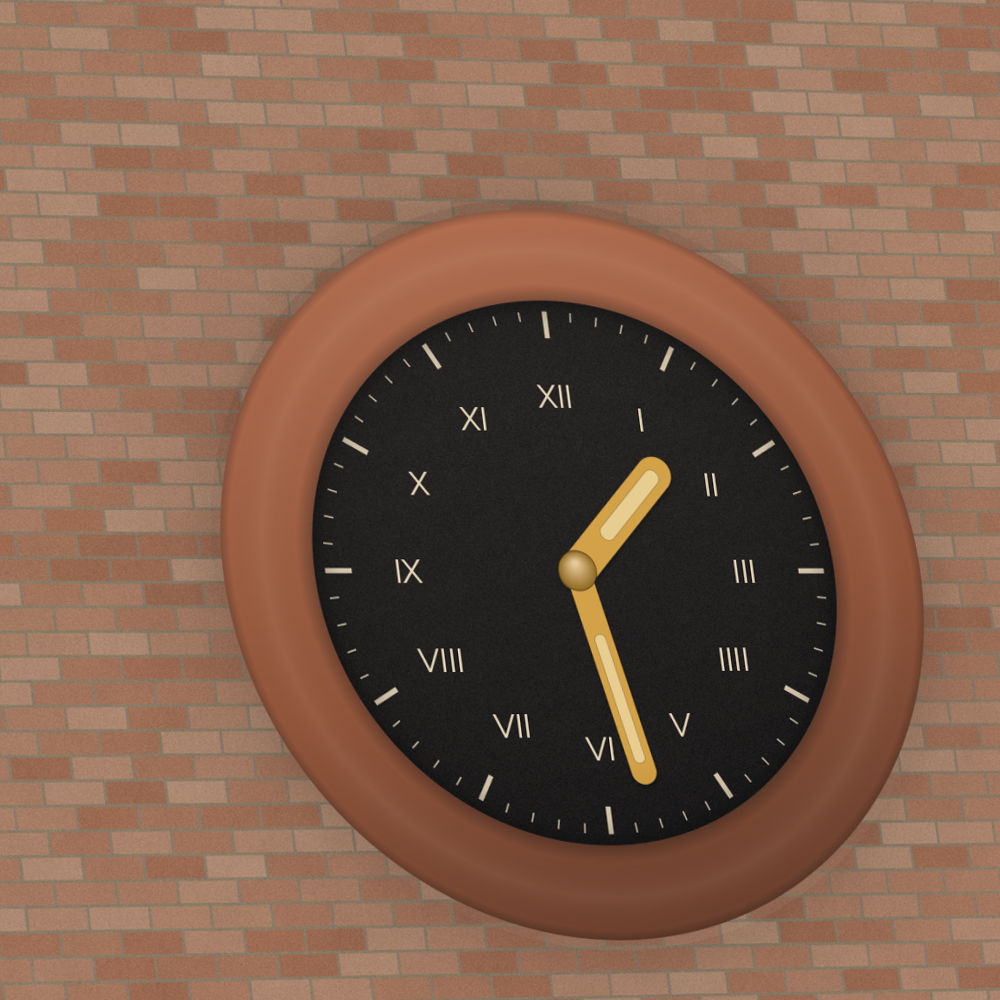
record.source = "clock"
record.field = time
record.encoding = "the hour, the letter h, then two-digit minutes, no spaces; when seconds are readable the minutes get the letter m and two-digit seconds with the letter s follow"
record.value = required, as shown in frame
1h28
